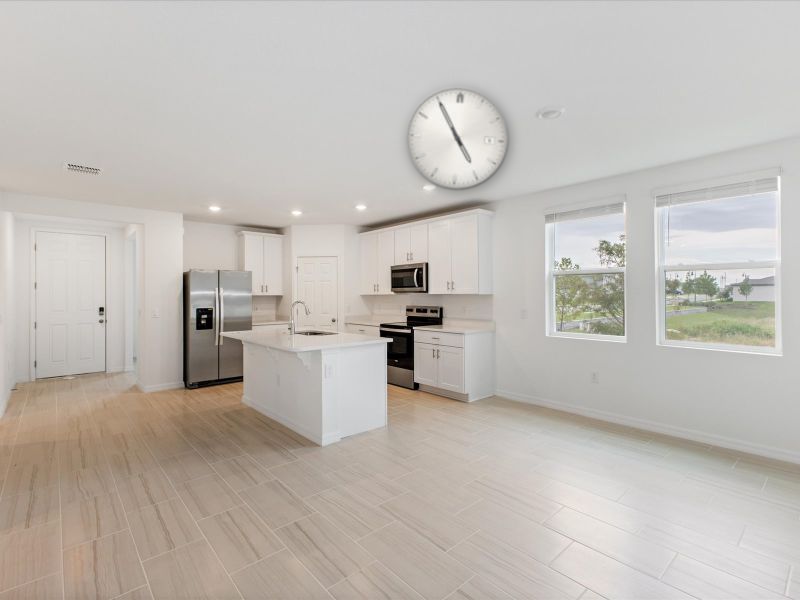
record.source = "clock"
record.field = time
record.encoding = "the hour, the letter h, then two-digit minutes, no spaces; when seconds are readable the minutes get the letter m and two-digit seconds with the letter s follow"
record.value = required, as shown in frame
4h55
